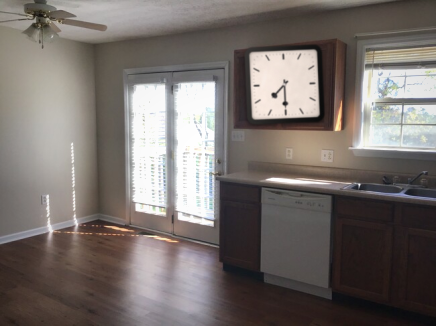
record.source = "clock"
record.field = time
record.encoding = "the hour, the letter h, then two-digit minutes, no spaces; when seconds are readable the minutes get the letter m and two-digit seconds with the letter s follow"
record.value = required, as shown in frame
7h30
